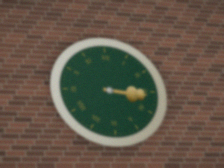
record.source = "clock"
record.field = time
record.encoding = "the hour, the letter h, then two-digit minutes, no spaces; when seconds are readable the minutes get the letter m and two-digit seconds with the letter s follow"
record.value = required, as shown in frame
3h16
